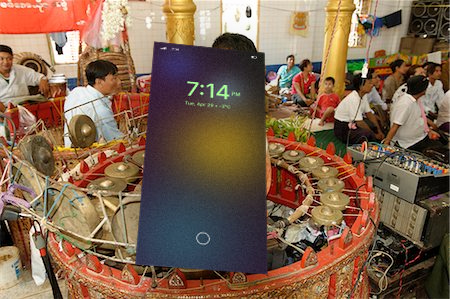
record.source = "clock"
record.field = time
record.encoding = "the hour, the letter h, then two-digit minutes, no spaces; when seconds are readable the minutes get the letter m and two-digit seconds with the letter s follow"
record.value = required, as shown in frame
7h14
